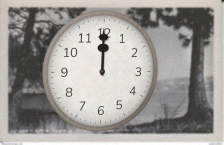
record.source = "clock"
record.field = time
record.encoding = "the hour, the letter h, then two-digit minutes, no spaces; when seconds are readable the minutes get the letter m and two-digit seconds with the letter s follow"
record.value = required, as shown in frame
12h00
